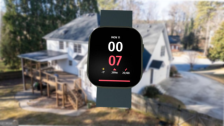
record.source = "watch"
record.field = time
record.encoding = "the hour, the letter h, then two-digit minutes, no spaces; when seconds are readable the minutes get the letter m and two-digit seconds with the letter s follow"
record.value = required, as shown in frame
0h07
